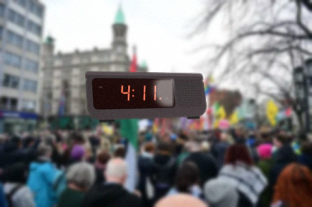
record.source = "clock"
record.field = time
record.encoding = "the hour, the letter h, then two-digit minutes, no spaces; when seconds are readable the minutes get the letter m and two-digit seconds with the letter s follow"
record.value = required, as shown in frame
4h11
